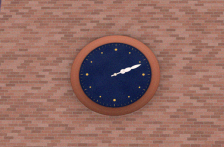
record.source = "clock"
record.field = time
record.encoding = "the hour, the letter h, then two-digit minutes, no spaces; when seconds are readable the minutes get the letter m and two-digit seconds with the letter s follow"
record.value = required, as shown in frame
2h11
